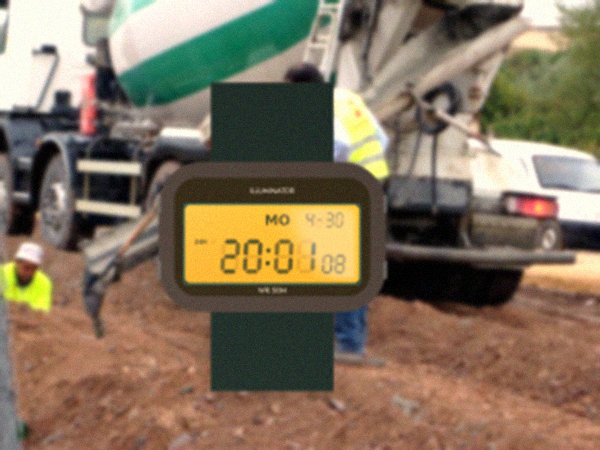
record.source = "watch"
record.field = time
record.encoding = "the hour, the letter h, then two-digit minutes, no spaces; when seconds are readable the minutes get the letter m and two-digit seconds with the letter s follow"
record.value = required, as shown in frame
20h01m08s
